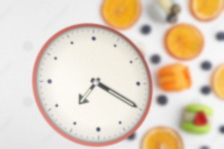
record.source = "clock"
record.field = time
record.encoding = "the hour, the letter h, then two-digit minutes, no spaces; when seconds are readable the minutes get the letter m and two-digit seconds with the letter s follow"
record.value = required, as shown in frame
7h20
